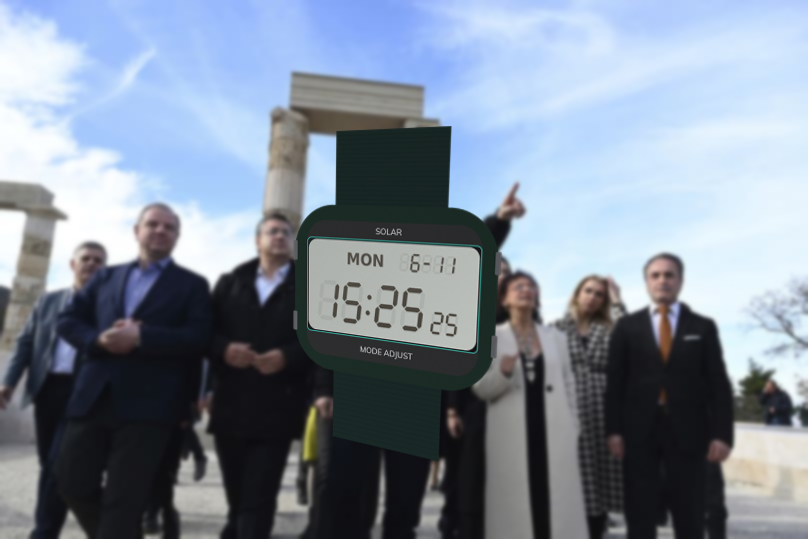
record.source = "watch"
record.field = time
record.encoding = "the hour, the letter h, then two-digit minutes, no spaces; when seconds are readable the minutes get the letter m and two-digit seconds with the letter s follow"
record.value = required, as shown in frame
15h25m25s
